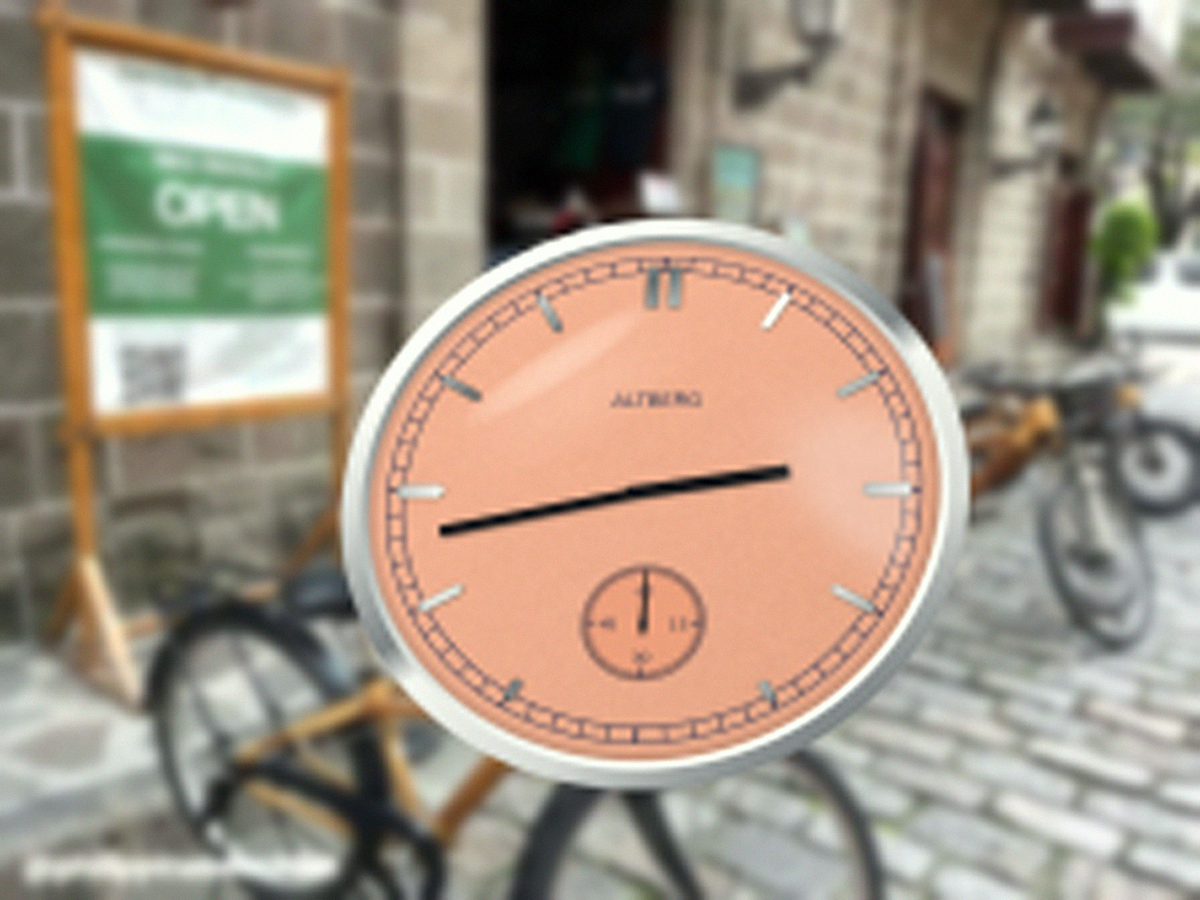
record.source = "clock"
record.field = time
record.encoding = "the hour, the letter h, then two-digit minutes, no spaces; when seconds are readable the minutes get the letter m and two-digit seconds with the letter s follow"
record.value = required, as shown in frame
2h43
